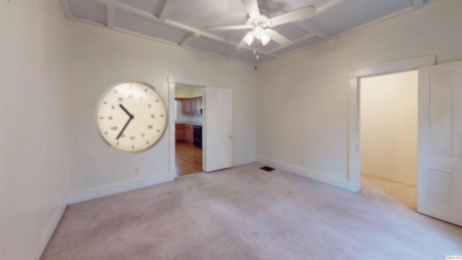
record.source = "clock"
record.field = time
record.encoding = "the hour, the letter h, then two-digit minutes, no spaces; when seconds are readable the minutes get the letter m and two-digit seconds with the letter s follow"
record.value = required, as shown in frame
10h36
